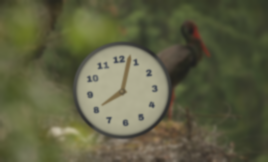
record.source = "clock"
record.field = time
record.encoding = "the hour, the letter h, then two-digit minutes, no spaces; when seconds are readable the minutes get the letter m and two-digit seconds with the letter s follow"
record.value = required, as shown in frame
8h03
